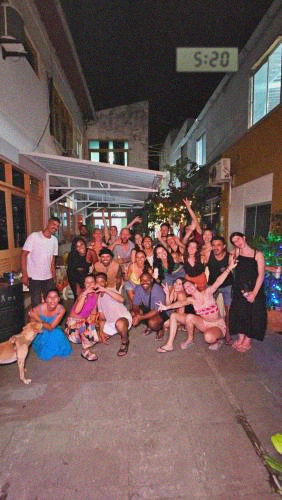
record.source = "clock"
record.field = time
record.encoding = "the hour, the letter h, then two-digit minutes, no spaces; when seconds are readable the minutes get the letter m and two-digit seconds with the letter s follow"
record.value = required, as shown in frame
5h20
